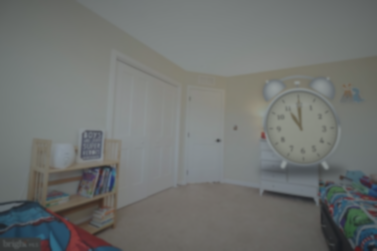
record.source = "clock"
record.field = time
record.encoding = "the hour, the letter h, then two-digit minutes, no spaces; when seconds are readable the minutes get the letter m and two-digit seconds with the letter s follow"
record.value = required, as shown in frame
11h00
